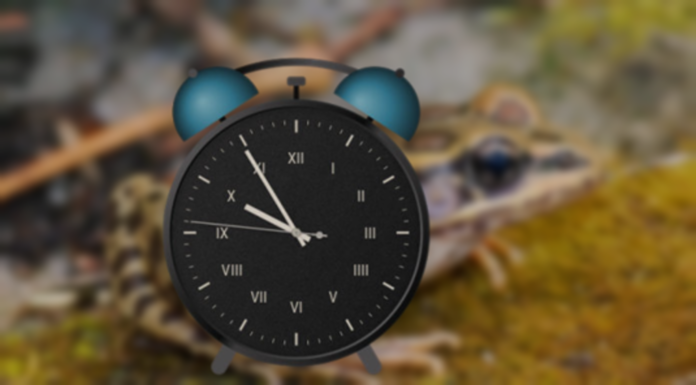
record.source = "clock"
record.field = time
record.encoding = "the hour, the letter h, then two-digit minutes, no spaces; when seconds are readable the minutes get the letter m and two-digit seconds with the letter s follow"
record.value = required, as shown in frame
9h54m46s
